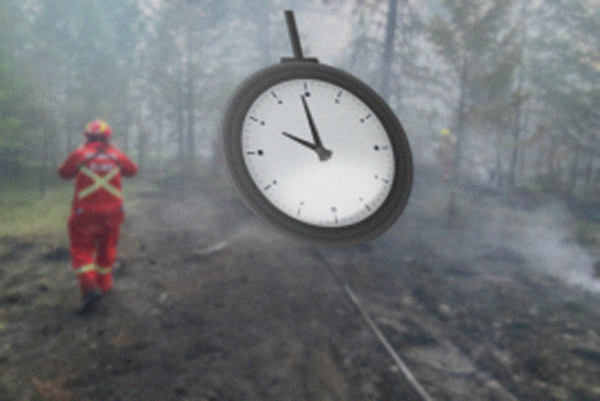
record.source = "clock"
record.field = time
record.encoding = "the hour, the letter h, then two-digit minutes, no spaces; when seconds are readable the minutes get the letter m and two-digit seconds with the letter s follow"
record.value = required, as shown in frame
9h59
